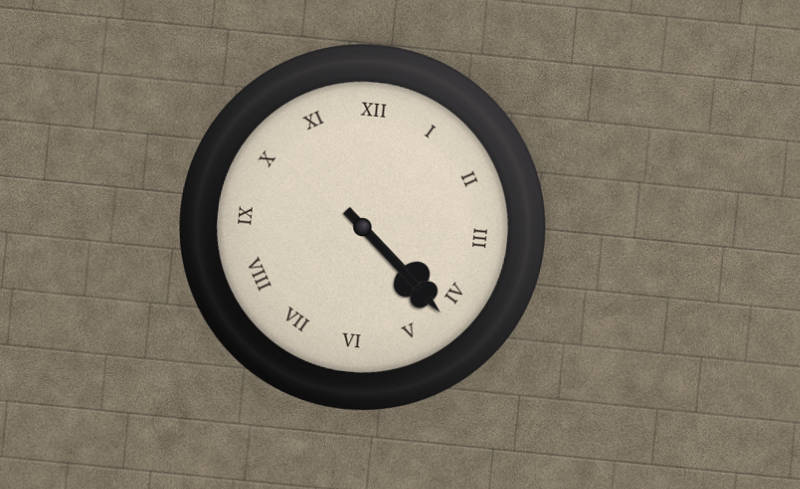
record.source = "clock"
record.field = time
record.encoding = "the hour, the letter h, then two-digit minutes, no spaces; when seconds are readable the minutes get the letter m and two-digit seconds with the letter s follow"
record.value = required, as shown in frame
4h22
